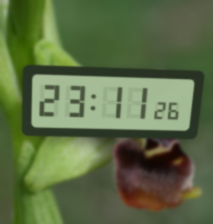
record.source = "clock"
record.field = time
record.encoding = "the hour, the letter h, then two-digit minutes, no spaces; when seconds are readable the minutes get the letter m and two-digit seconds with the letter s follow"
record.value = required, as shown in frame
23h11m26s
